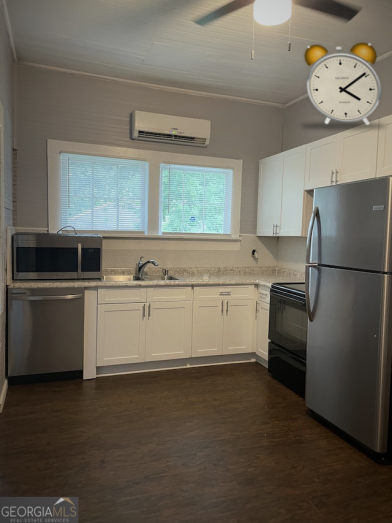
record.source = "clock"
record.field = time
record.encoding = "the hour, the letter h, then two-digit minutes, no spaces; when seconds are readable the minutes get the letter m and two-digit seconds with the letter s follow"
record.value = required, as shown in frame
4h09
